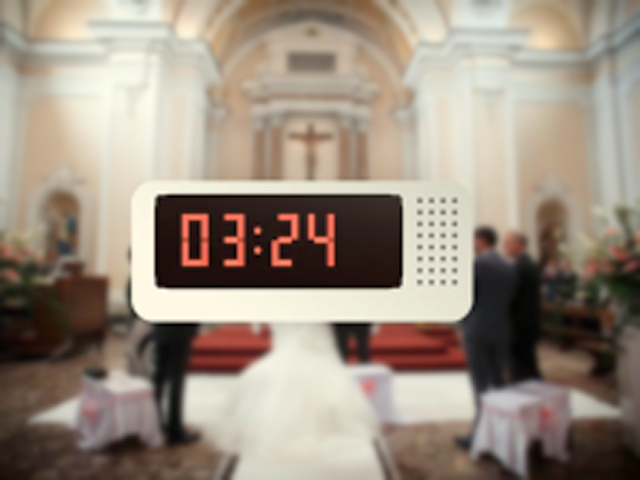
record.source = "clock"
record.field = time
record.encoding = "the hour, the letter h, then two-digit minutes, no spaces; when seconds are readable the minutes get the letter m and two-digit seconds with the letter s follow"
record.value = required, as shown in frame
3h24
